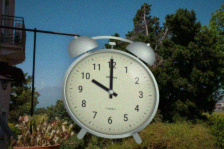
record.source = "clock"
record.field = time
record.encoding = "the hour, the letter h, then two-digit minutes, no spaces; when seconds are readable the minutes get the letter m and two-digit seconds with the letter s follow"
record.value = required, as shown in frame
10h00
